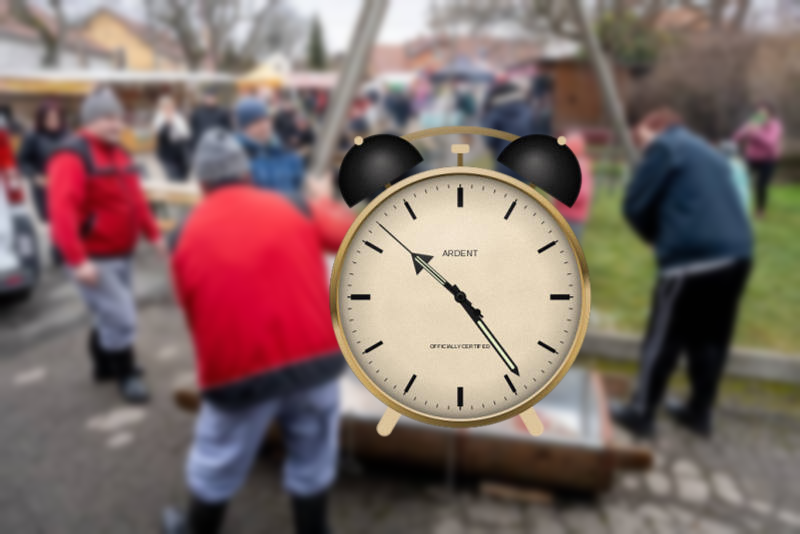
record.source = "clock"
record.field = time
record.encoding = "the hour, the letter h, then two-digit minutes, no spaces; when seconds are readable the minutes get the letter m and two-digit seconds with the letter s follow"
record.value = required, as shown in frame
10h23m52s
